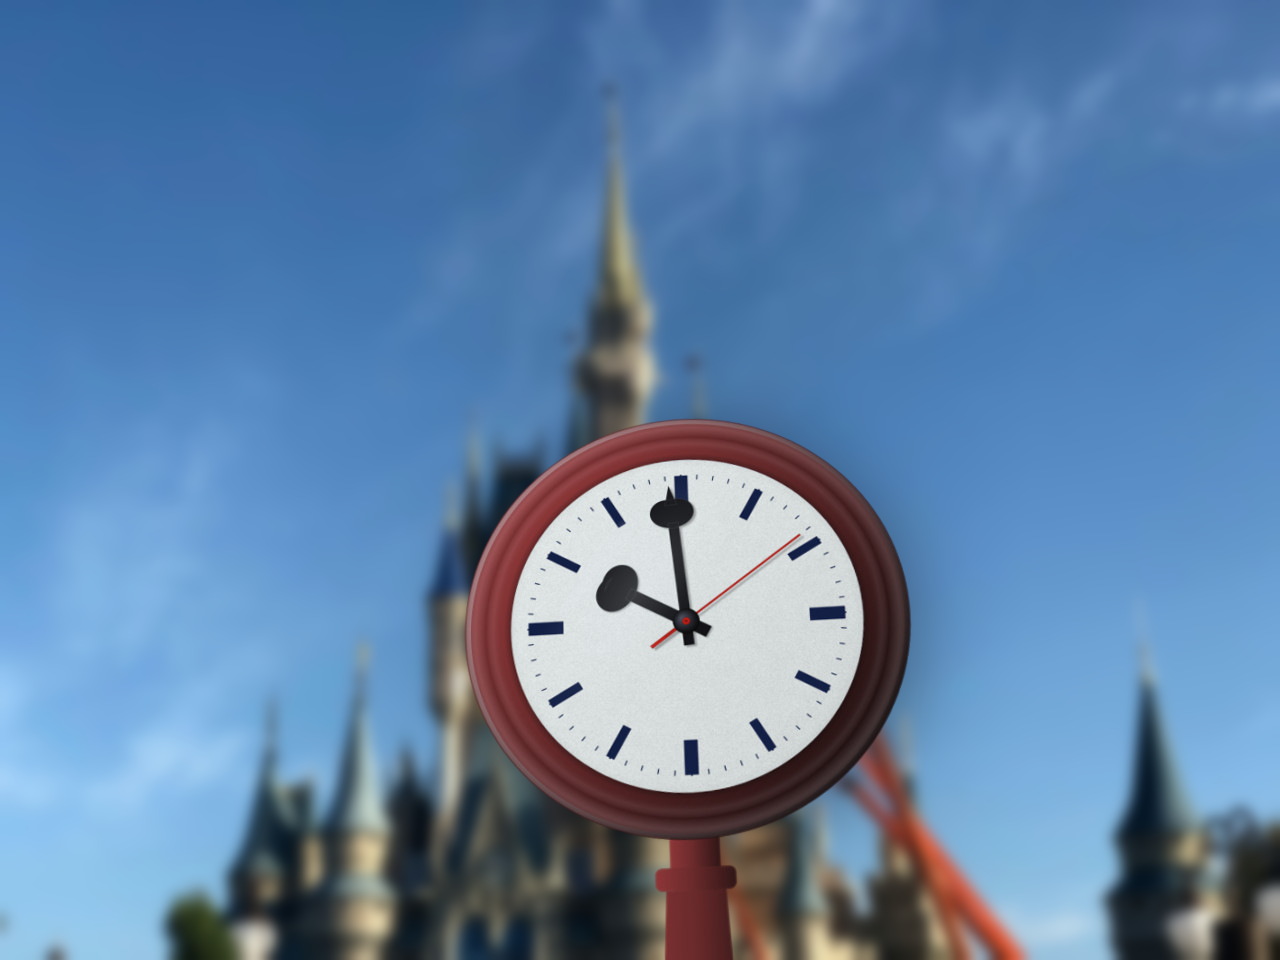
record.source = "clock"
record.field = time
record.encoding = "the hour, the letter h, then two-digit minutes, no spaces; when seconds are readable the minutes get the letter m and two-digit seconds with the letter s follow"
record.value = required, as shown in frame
9h59m09s
